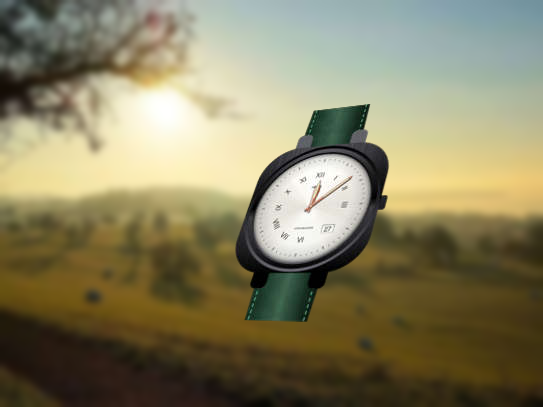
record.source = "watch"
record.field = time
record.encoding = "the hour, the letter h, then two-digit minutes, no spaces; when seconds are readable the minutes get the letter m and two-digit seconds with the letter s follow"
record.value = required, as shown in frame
12h08
